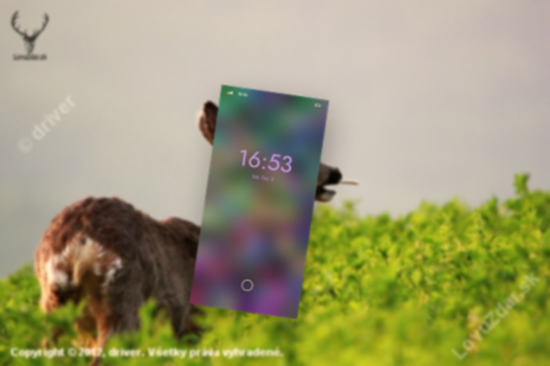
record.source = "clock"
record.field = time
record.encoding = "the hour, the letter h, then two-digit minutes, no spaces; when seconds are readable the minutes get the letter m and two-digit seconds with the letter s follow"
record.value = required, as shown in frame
16h53
